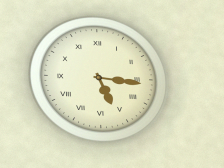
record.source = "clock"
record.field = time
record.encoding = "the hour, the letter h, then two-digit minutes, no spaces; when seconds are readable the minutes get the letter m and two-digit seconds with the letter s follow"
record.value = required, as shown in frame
5h16
